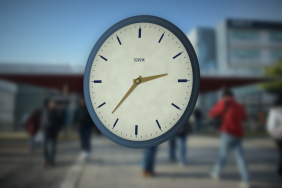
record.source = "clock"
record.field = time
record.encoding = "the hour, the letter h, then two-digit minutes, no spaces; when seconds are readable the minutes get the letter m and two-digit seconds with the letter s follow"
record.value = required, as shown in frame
2h37
